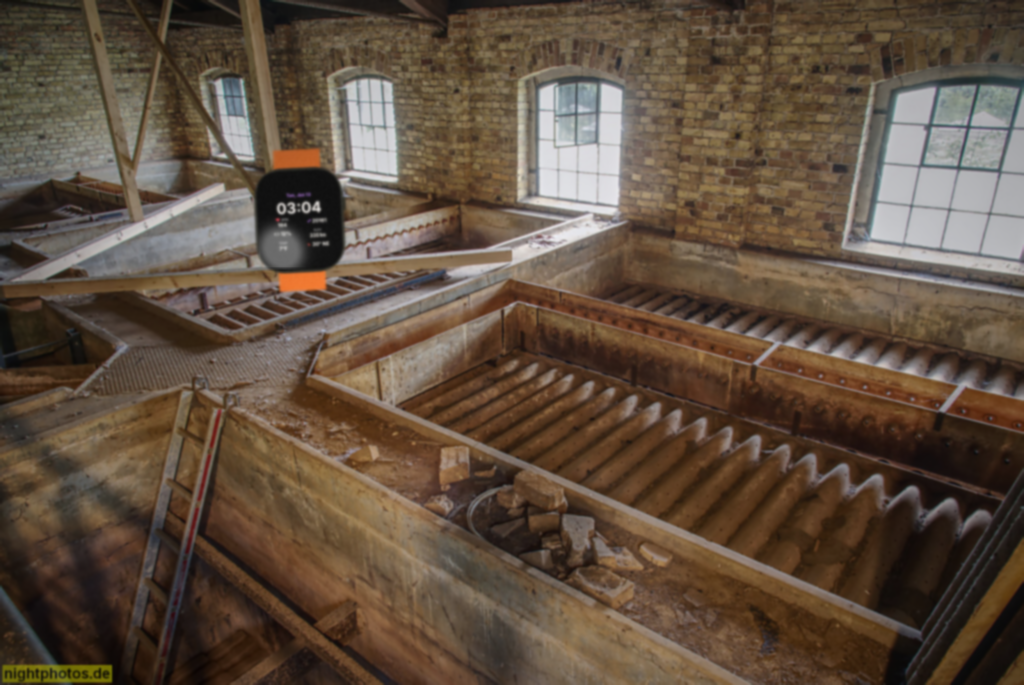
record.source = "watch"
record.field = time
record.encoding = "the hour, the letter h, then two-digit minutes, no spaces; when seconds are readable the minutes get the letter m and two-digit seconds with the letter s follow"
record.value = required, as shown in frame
3h04
